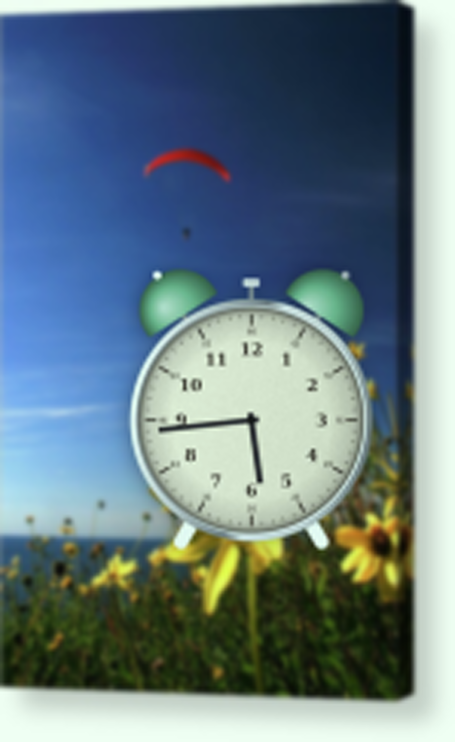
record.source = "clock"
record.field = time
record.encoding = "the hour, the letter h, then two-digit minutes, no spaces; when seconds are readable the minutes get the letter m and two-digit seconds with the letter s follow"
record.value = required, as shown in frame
5h44
